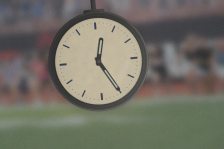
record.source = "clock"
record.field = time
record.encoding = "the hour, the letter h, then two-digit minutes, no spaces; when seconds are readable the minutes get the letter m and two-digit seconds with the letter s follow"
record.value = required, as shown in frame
12h25
